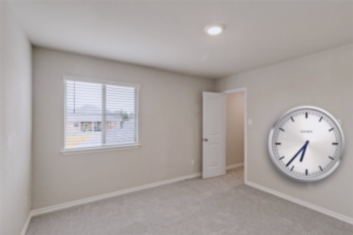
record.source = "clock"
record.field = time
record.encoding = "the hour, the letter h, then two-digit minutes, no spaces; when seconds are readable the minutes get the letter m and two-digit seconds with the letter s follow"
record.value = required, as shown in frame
6h37
